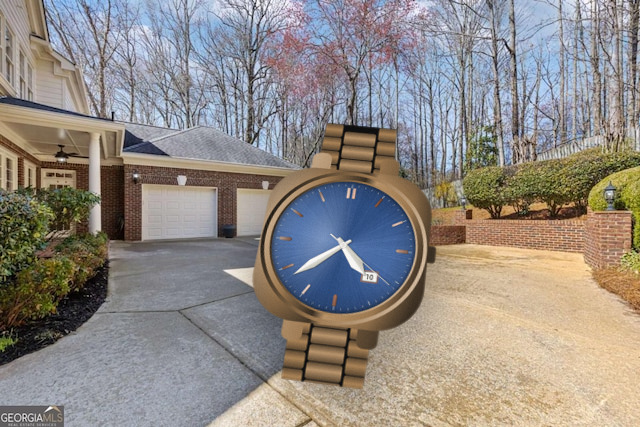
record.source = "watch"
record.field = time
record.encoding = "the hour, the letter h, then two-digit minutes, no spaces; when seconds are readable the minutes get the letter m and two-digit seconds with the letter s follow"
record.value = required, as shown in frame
4h38m21s
